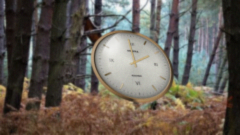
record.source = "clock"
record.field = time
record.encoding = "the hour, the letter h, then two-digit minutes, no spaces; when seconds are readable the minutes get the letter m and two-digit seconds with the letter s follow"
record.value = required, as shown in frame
1h59
